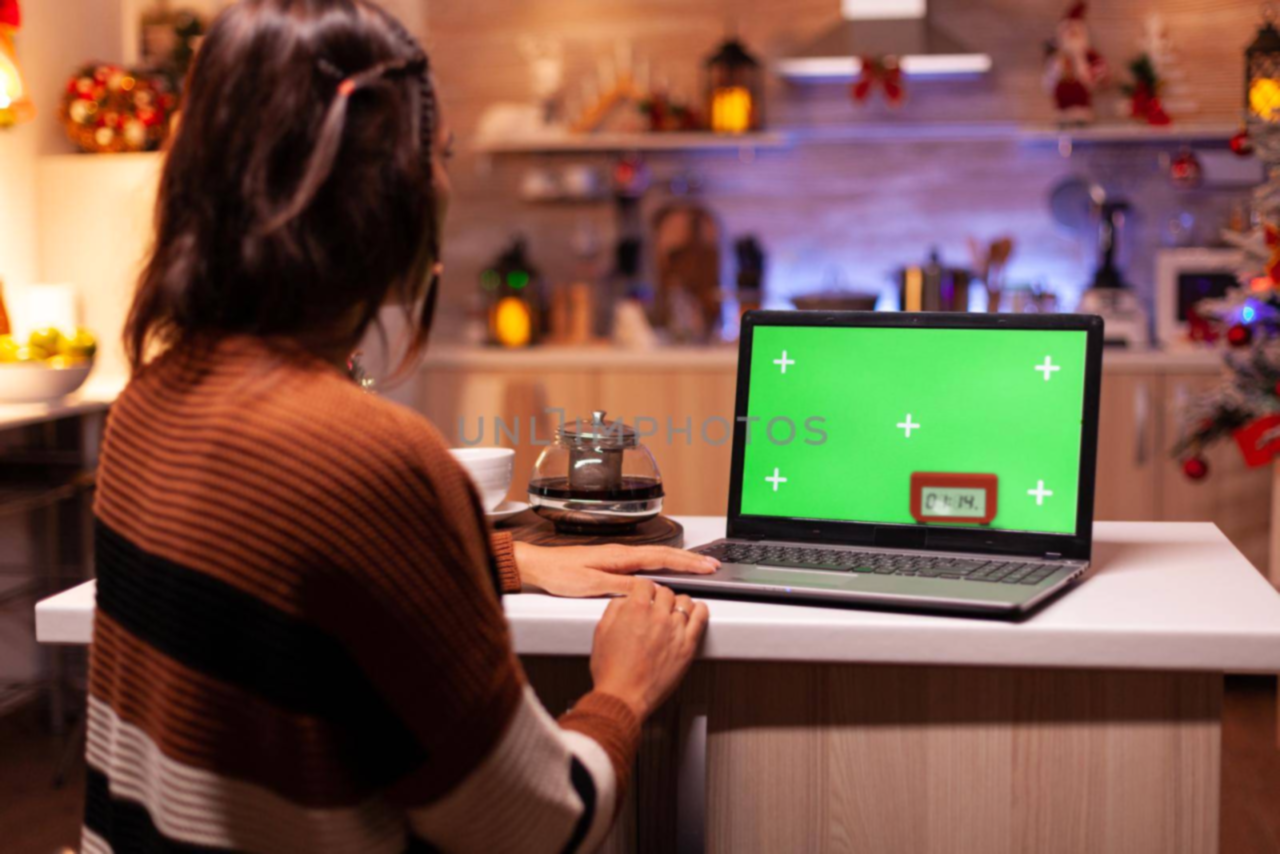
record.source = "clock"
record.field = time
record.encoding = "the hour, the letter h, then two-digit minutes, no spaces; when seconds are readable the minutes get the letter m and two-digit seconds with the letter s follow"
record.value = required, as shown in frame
1h14
